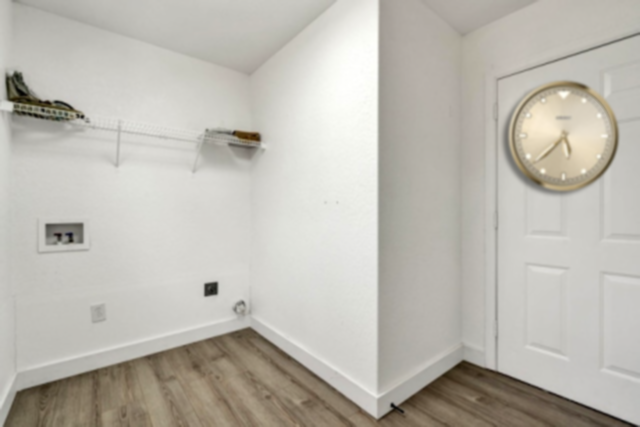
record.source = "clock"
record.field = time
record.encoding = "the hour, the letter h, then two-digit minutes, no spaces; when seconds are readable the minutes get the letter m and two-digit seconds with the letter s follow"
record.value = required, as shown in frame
5h38
